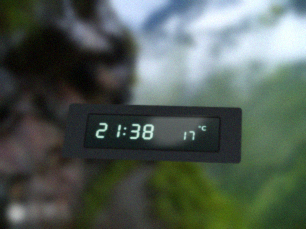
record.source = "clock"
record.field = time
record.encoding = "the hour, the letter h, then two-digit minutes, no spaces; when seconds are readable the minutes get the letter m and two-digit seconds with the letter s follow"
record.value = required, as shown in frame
21h38
